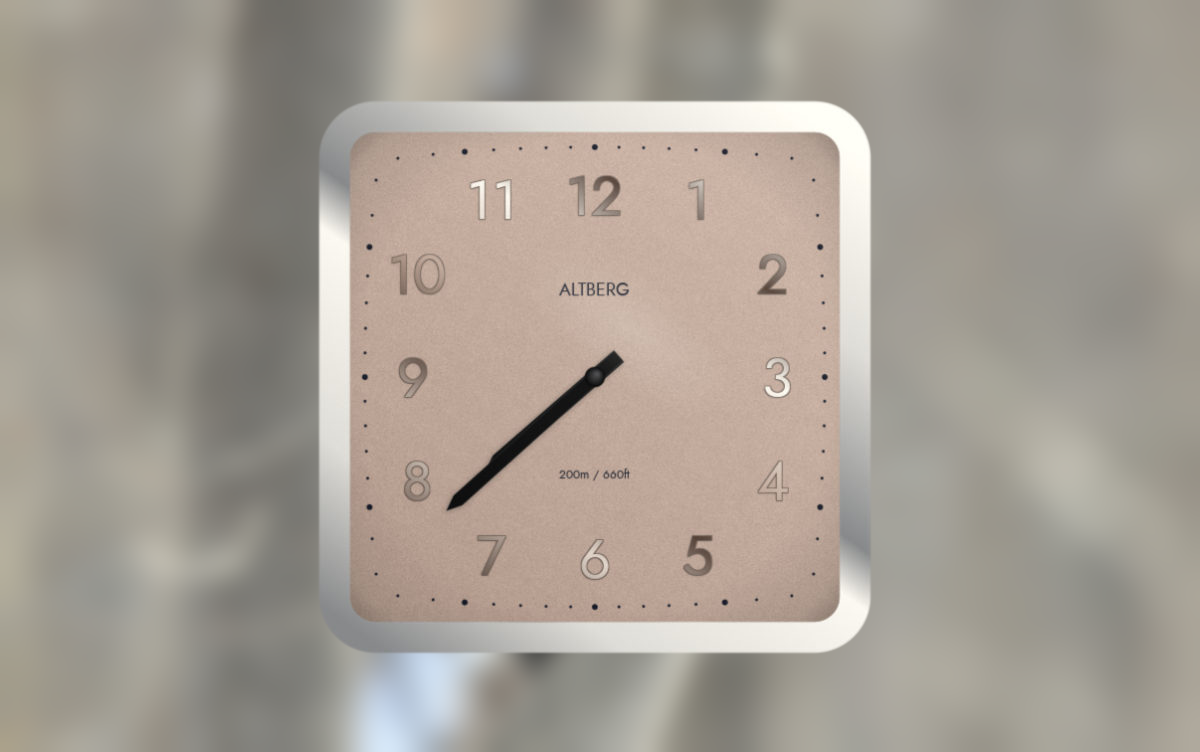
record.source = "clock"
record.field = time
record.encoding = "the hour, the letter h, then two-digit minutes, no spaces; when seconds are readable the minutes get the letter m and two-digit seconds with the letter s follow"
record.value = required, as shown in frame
7h38
